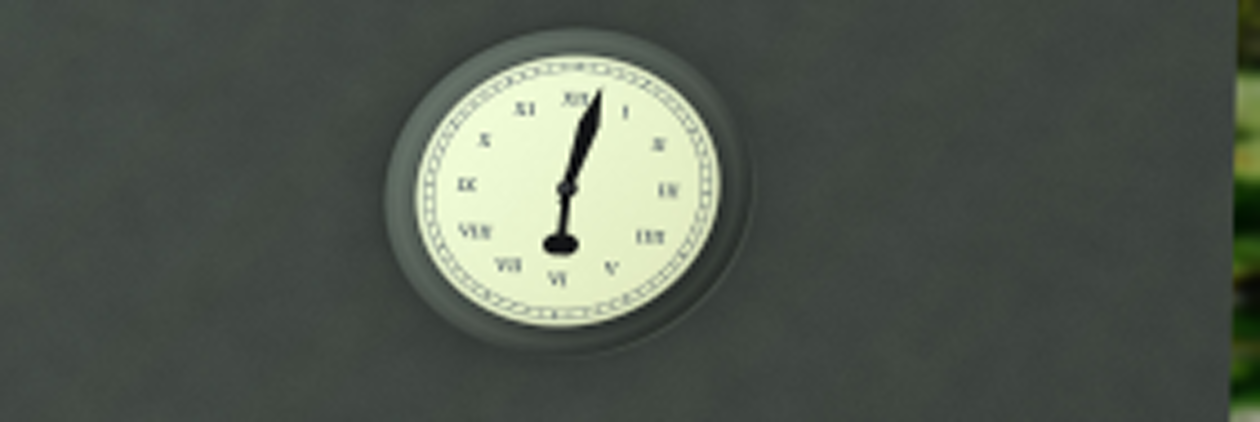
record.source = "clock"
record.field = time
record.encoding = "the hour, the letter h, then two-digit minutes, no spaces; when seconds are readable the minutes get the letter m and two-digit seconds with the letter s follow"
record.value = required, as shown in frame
6h02
